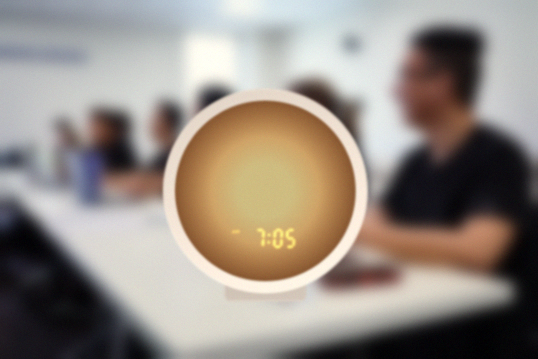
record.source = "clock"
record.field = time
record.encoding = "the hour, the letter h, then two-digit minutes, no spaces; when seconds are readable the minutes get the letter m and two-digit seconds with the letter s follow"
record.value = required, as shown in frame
7h05
